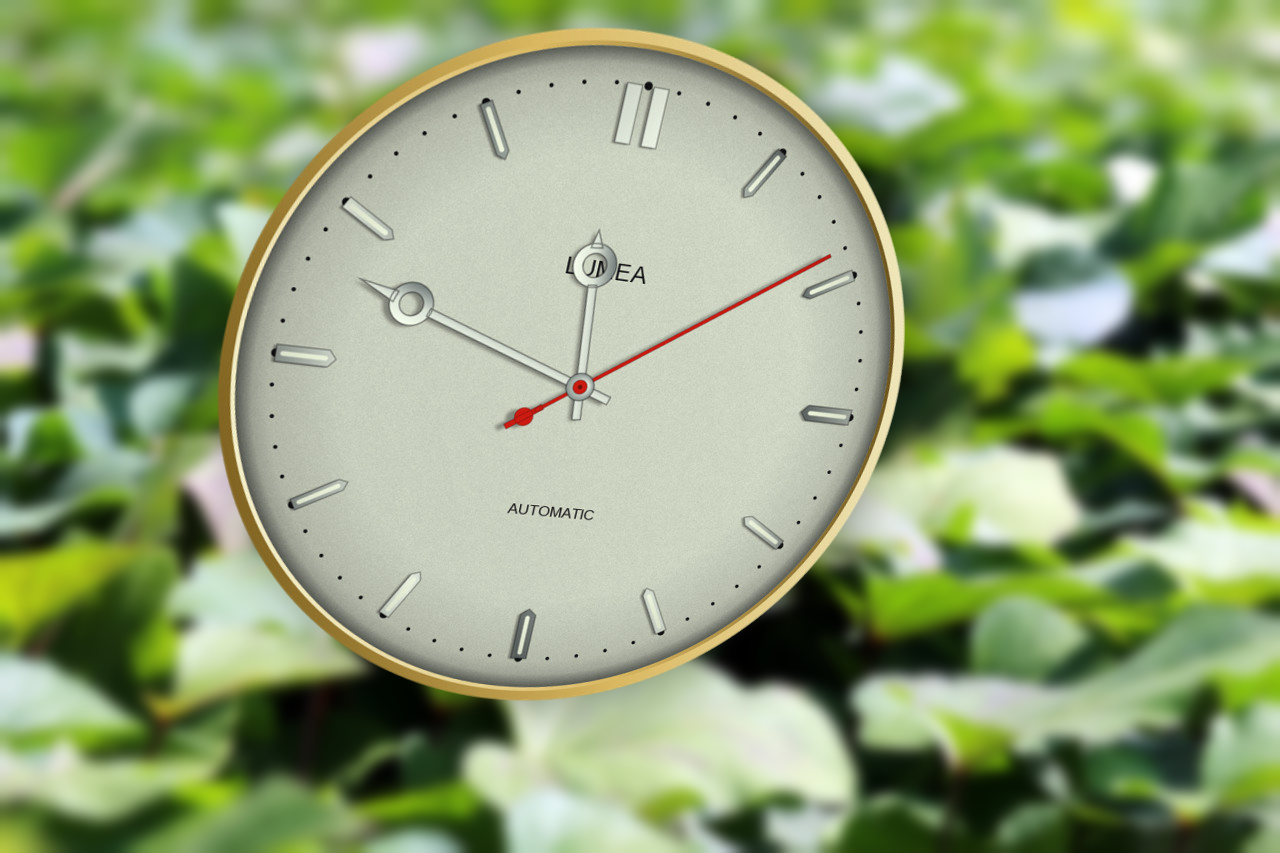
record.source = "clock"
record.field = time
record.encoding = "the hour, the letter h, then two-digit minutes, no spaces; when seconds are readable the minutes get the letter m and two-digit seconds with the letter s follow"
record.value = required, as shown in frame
11h48m09s
